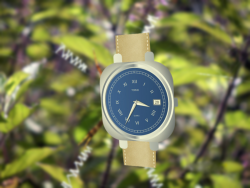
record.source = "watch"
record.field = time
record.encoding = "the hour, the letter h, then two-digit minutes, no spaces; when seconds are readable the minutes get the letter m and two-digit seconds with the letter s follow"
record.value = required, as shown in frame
3h35
